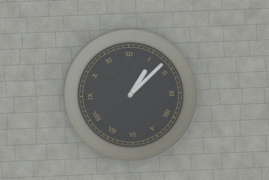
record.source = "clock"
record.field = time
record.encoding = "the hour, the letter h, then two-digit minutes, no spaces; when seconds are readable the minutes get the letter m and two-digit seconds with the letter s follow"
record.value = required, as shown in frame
1h08
